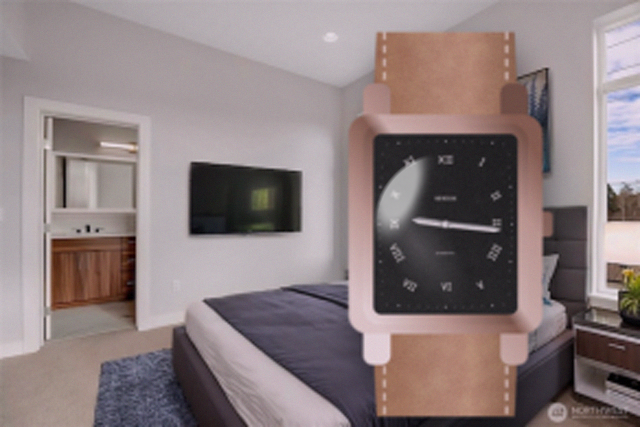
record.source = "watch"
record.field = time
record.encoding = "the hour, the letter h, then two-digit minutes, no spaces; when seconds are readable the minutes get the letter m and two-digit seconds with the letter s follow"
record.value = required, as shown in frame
9h16
